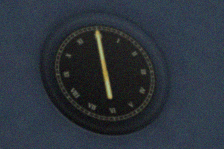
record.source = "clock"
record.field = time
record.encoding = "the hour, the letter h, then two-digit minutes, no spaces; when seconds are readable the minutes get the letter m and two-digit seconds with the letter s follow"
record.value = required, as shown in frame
6h00
